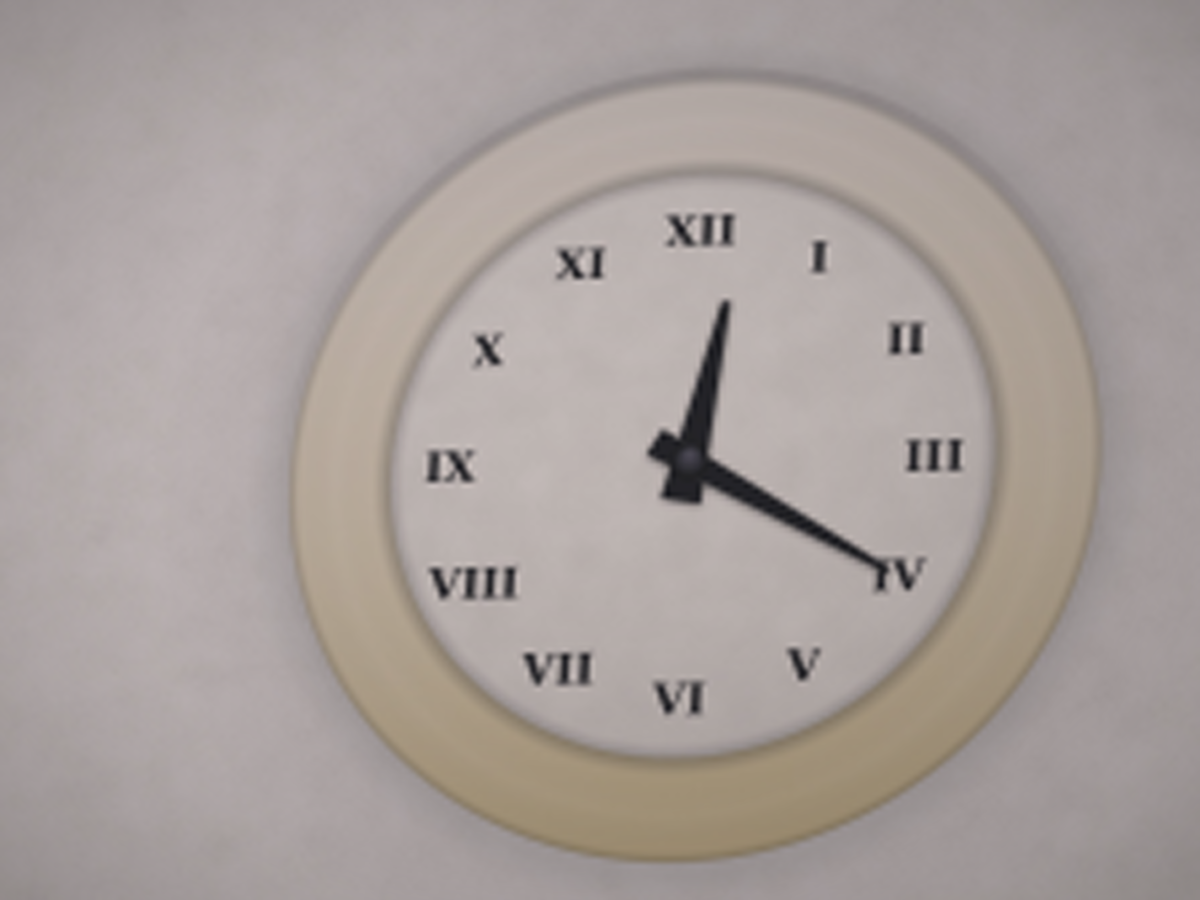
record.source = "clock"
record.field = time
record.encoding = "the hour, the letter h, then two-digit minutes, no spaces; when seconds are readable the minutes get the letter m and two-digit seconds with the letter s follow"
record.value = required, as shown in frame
12h20
